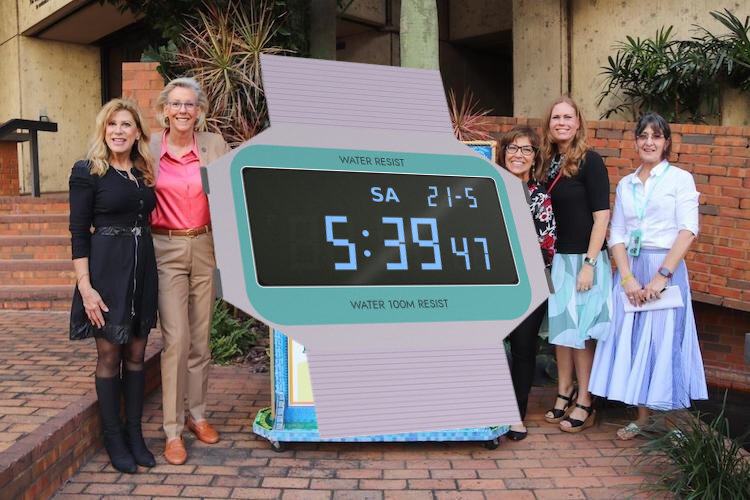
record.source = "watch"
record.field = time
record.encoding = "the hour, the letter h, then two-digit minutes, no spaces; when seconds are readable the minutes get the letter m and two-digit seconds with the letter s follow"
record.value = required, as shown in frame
5h39m47s
